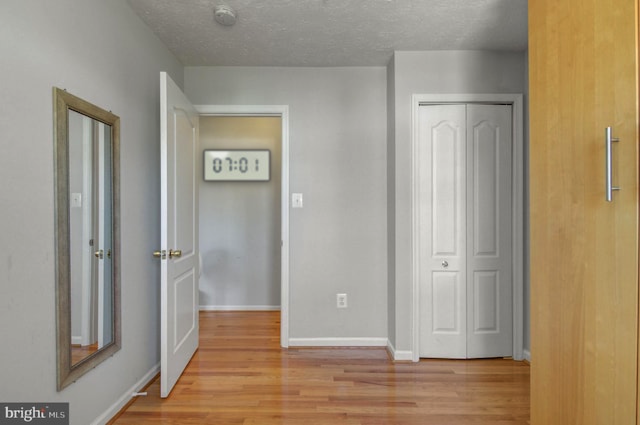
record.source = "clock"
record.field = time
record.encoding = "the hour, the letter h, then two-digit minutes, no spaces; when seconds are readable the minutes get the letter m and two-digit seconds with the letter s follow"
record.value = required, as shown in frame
7h01
